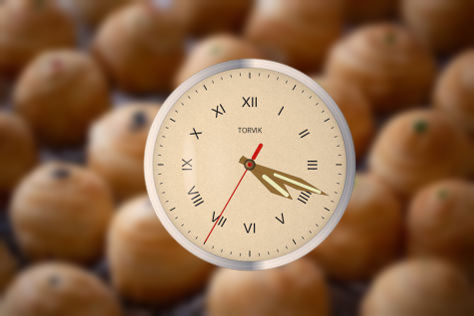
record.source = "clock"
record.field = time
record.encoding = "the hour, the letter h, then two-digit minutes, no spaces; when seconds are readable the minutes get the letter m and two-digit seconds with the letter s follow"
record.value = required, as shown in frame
4h18m35s
